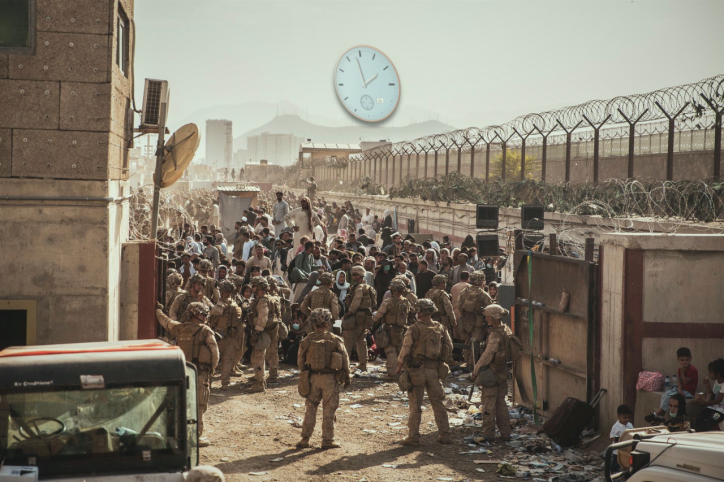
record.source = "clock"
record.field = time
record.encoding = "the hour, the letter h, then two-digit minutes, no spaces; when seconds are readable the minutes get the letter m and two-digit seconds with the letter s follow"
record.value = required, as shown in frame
1h58
